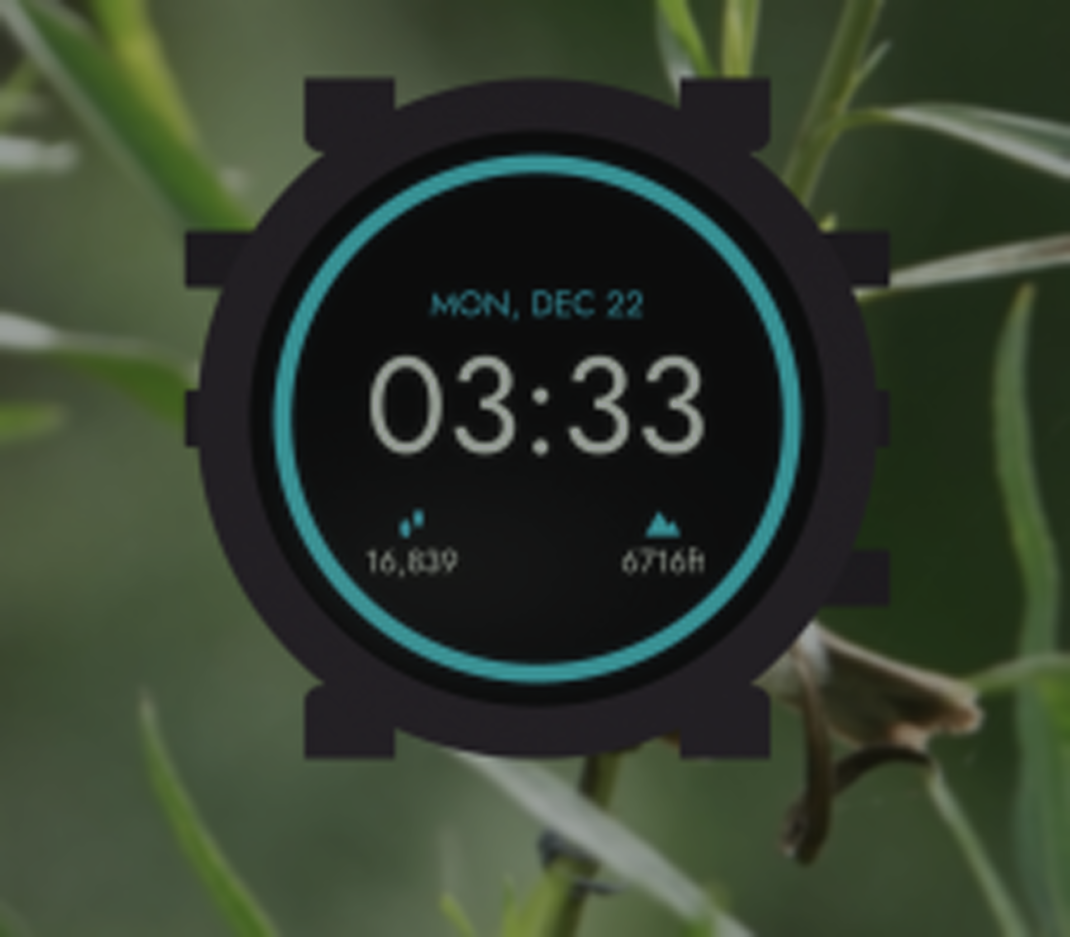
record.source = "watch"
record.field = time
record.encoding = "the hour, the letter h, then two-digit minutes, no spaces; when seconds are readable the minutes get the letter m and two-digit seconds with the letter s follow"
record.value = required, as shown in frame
3h33
